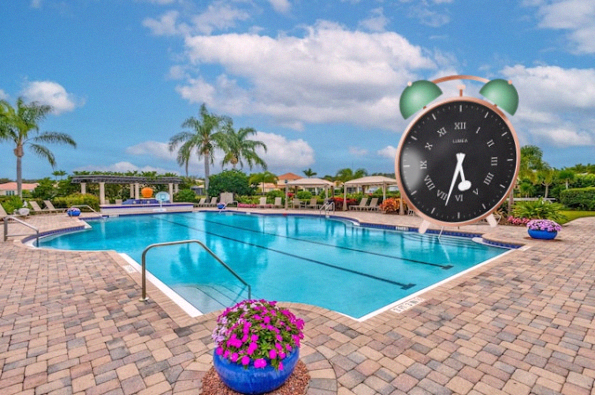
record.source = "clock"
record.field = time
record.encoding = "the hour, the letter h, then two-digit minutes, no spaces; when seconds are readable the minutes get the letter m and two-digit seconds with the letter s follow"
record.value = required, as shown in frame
5h33
